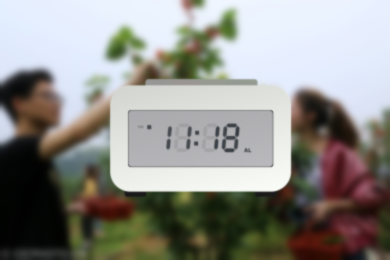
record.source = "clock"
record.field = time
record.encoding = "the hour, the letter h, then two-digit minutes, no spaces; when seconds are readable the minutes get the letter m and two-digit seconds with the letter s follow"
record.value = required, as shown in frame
11h18
